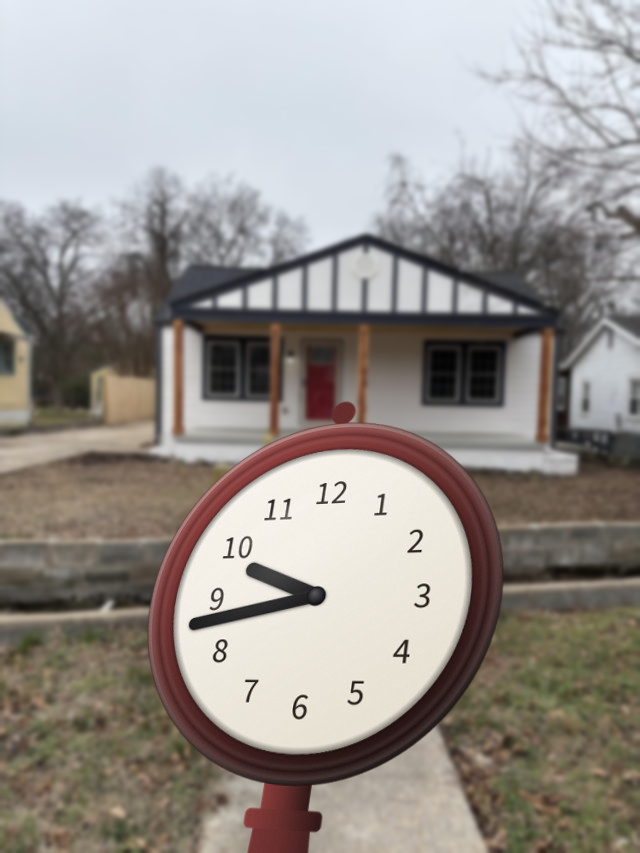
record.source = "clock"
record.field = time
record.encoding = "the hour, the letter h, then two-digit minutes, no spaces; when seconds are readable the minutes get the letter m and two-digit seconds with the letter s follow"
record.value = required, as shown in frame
9h43
